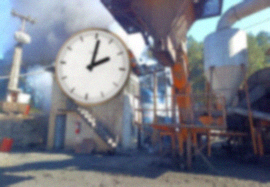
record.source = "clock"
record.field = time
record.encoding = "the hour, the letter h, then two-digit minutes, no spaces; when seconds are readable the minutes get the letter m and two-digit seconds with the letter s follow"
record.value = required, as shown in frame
2h01
